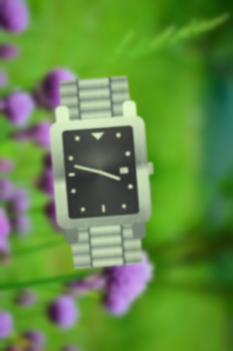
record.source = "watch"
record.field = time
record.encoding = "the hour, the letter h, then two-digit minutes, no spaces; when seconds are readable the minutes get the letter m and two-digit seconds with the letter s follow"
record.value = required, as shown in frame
3h48
